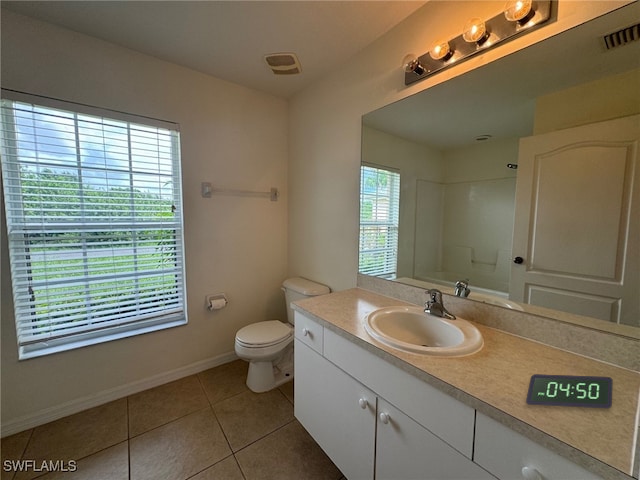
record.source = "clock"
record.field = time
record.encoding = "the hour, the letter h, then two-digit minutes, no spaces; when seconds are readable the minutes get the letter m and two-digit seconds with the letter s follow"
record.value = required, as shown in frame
4h50
